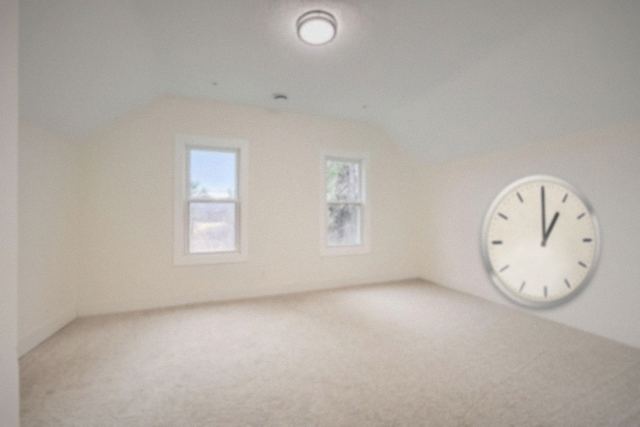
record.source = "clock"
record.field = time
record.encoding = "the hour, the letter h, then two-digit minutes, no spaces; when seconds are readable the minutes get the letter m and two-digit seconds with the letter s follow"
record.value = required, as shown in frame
1h00
